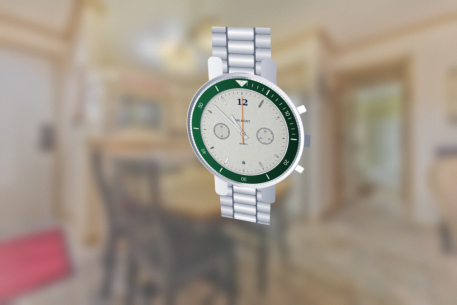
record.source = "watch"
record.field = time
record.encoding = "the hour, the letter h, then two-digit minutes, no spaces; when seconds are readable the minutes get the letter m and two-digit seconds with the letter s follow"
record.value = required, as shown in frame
10h52
